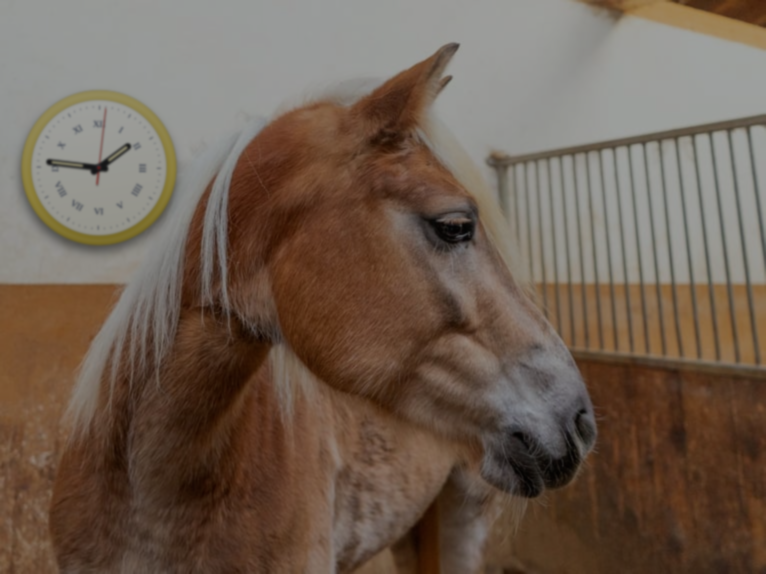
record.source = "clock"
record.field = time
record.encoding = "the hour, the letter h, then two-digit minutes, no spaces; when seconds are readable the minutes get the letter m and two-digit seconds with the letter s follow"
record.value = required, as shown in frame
1h46m01s
